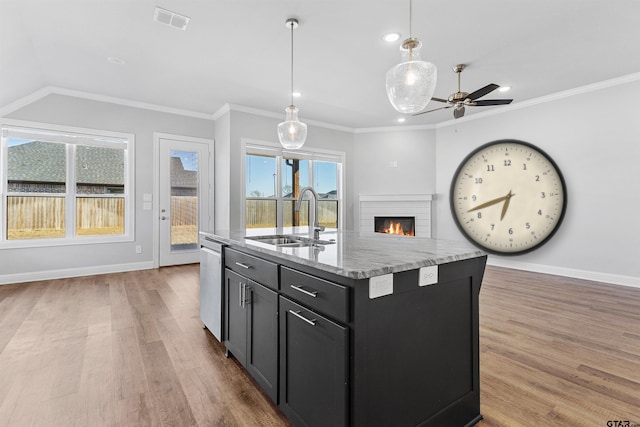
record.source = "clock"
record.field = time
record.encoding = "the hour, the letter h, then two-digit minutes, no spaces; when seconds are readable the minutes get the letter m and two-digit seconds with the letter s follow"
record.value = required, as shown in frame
6h42
